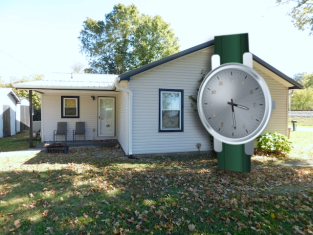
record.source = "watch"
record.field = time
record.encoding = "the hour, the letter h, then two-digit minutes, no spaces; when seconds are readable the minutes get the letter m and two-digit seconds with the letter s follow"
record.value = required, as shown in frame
3h29
